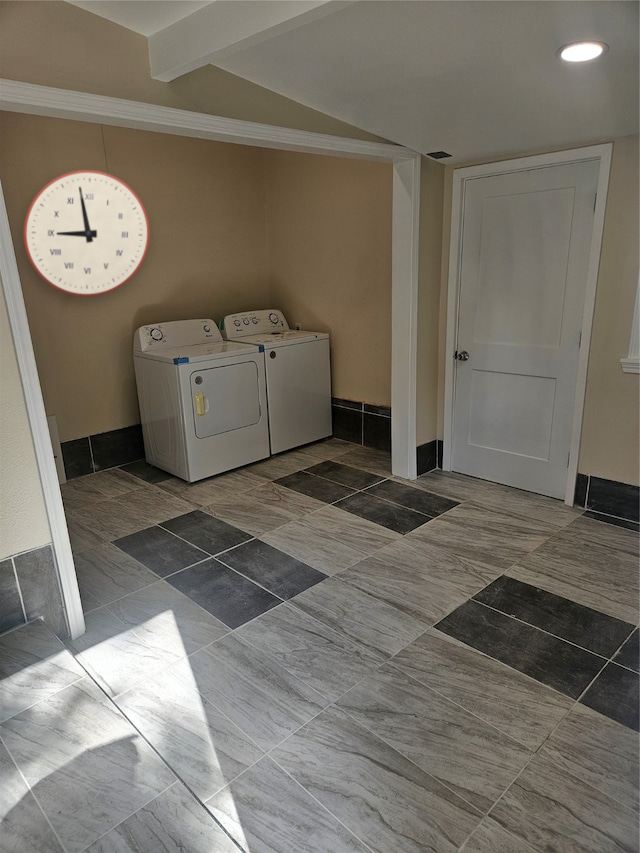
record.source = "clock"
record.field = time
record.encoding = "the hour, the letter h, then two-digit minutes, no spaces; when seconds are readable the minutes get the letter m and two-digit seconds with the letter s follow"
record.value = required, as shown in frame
8h58
